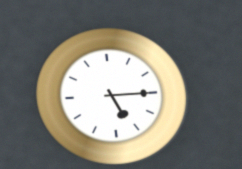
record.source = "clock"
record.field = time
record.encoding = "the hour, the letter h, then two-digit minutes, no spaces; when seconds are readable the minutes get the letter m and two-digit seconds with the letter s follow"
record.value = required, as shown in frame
5h15
